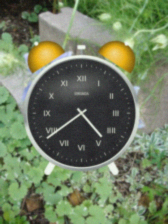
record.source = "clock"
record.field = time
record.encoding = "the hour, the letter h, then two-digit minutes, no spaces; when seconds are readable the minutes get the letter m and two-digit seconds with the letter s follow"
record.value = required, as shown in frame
4h39
